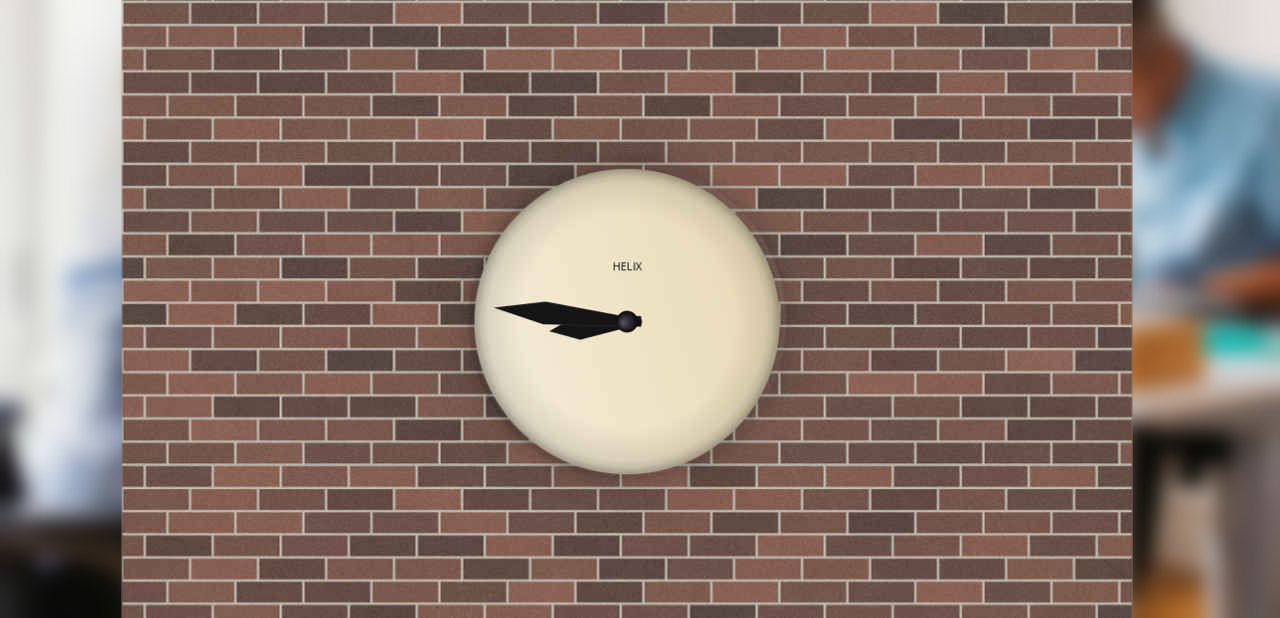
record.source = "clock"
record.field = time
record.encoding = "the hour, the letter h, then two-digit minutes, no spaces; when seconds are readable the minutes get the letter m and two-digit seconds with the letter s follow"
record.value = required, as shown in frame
8h46
